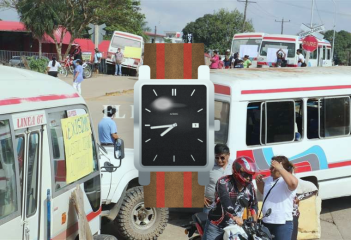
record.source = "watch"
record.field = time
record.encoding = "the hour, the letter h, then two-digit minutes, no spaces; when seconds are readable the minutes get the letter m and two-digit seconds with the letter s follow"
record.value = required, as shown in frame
7h44
